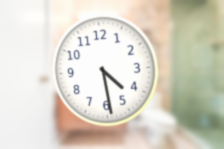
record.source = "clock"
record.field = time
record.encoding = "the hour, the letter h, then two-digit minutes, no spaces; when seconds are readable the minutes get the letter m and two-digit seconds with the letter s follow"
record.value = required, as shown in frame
4h29
